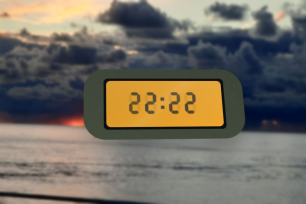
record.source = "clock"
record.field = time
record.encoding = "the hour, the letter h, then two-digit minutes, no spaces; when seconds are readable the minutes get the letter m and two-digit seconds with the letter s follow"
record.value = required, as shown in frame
22h22
